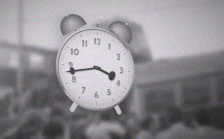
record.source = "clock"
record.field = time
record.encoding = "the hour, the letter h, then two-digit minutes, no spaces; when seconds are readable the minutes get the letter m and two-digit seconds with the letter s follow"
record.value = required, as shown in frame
3h43
